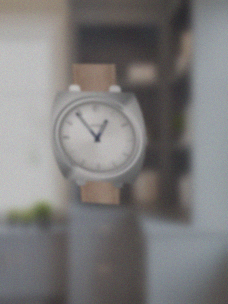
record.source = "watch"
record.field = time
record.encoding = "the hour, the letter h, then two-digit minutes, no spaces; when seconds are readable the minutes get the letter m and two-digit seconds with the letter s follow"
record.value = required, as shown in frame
12h54
